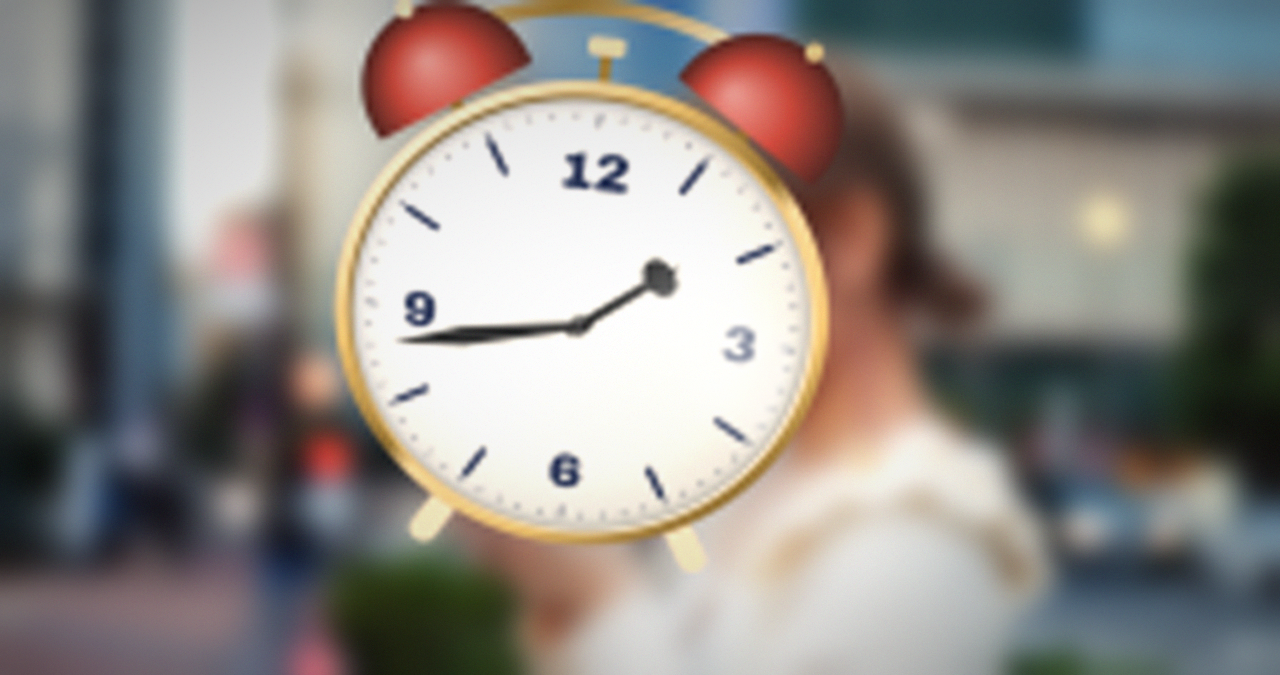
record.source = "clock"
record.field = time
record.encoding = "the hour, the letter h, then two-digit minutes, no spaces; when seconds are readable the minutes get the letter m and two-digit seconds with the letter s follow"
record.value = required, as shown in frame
1h43
